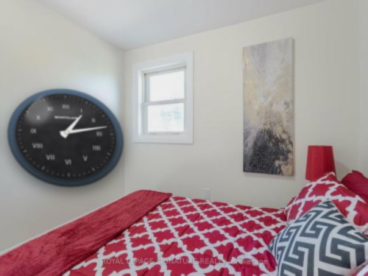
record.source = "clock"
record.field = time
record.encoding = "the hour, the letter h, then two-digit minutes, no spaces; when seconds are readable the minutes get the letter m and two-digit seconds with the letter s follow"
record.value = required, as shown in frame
1h13
